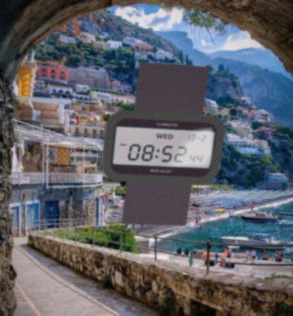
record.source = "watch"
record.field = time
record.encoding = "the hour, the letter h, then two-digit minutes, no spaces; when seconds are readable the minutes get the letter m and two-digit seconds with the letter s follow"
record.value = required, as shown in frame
8h52
